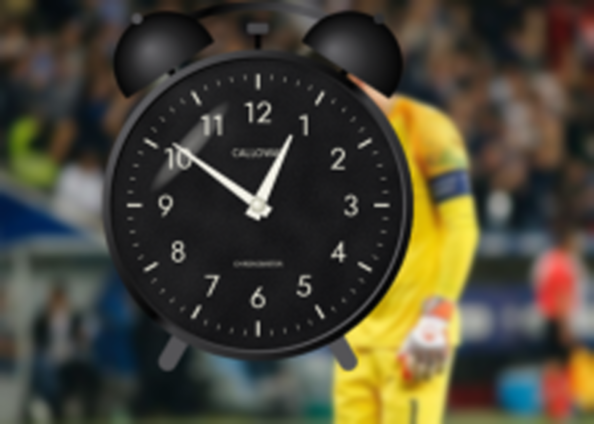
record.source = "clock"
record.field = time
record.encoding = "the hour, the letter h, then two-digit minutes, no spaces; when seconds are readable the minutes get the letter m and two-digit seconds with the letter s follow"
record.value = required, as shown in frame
12h51
